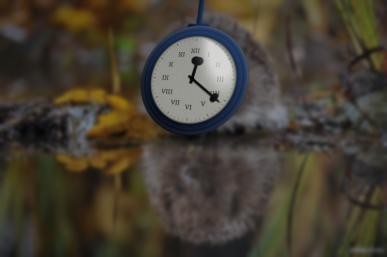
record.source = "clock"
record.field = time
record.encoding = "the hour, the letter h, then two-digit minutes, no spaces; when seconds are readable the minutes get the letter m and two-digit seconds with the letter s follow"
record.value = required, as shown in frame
12h21
